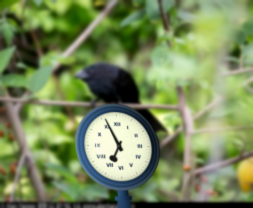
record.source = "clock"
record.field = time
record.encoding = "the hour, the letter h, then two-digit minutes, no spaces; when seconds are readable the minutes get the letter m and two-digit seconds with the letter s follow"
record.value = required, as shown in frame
6h56
